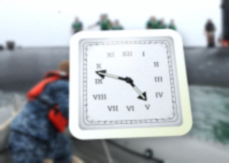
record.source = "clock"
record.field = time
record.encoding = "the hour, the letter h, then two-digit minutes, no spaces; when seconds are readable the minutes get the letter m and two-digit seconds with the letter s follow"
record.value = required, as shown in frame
4h48
